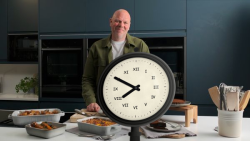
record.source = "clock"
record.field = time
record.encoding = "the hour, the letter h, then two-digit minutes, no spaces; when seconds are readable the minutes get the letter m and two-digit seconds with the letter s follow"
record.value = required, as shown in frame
7h50
